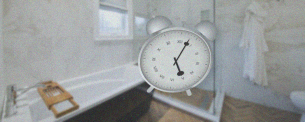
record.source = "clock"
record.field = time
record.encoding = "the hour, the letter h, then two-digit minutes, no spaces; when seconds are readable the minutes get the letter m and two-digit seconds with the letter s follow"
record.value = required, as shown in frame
5h03
